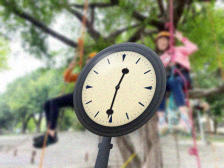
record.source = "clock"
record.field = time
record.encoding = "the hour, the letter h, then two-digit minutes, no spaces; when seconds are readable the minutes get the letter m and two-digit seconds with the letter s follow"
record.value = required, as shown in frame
12h31
